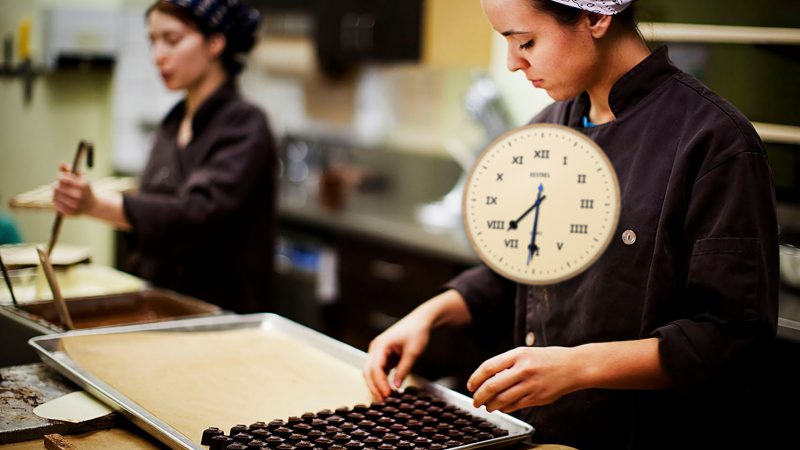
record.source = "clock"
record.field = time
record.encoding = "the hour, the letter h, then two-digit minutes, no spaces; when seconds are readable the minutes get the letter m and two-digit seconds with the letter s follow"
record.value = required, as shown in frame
7h30m31s
